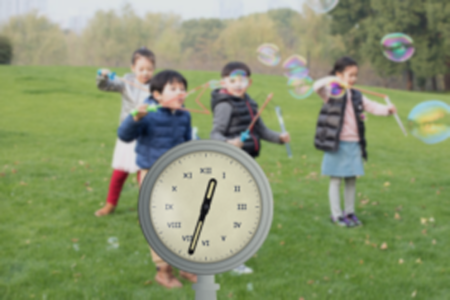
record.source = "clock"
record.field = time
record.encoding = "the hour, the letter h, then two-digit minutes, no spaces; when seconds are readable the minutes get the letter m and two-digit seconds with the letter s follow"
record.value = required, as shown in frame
12h33
